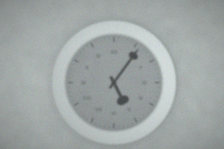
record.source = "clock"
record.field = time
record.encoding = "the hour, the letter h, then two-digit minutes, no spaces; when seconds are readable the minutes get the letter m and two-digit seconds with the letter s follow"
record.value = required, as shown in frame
5h06
